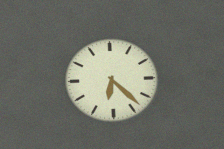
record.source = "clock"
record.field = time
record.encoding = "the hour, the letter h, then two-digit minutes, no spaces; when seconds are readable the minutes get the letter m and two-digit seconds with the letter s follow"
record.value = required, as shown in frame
6h23
